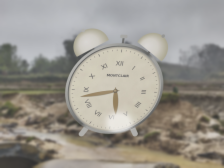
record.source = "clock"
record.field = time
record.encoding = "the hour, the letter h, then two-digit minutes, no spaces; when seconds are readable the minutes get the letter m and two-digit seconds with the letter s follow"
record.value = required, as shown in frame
5h43
